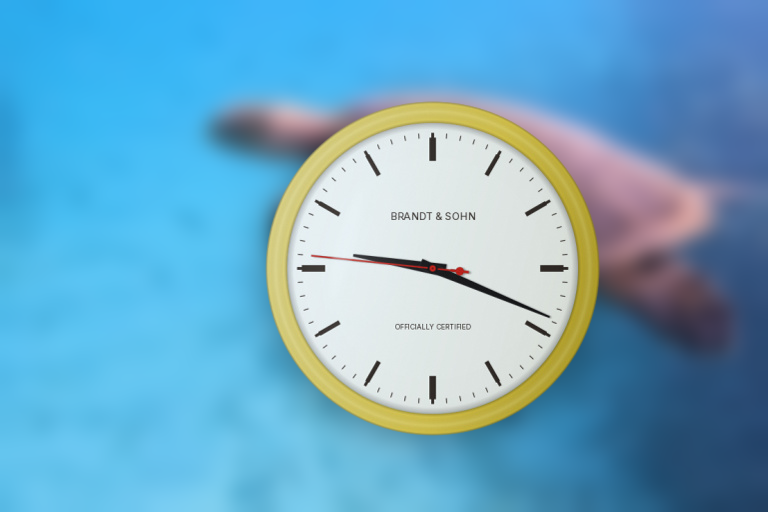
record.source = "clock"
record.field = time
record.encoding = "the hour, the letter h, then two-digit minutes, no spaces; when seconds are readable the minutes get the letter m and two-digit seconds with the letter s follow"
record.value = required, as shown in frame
9h18m46s
